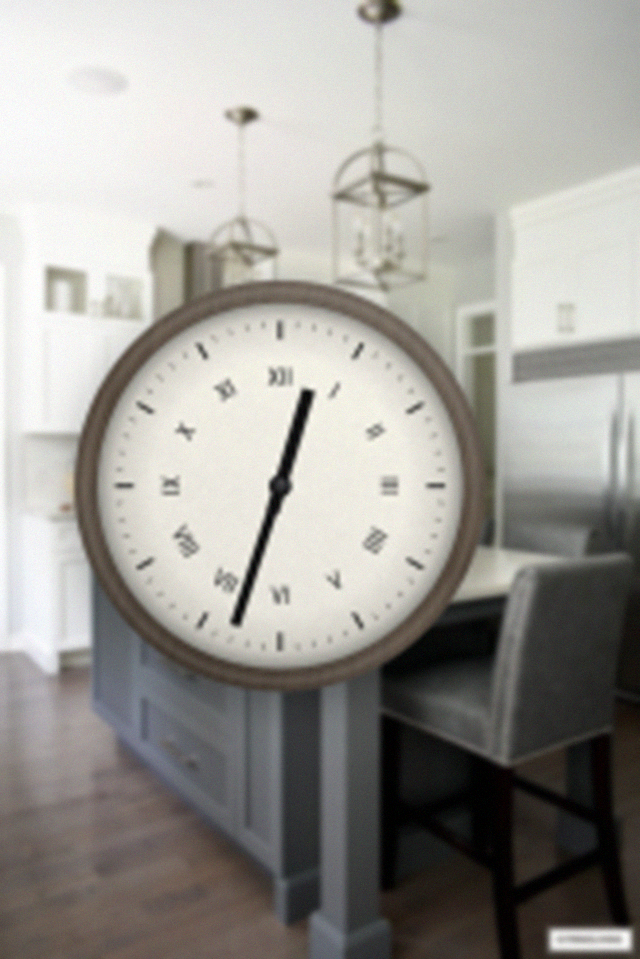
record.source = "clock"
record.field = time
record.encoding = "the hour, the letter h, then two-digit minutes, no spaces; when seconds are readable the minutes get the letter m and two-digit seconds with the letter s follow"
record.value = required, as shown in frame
12h33
